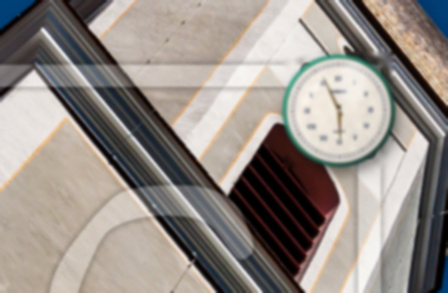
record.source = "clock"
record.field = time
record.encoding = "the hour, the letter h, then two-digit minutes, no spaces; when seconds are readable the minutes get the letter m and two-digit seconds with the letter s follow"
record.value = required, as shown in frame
5h56
